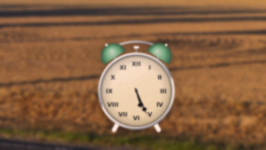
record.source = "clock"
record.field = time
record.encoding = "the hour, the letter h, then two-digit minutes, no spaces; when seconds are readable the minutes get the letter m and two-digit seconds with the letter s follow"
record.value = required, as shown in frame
5h26
